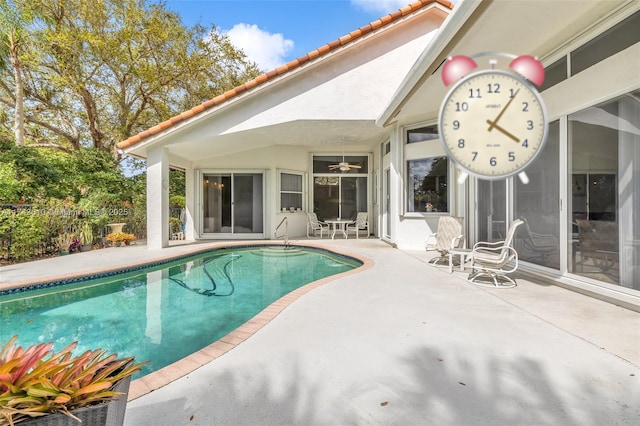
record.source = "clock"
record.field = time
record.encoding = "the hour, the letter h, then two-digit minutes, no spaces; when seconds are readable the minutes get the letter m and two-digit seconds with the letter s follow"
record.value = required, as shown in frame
4h06
